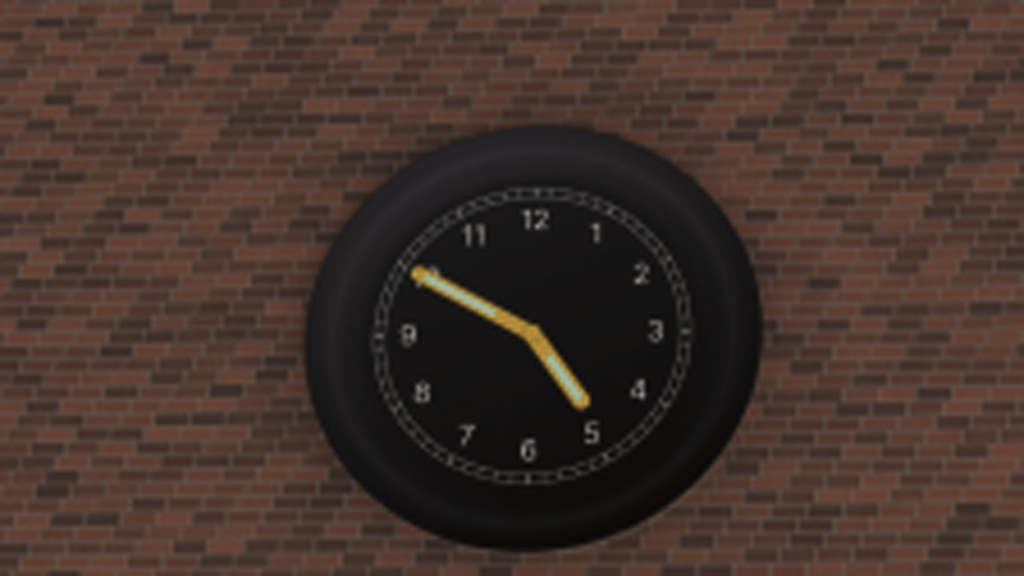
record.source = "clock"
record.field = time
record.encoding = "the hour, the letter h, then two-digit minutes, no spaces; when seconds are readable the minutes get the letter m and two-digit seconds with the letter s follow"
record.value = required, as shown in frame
4h50
